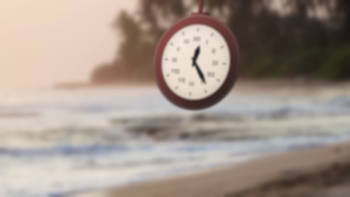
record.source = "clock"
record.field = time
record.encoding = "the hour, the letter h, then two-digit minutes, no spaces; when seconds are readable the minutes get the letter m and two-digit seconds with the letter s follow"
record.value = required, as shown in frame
12h24
